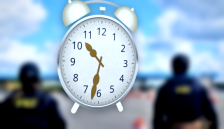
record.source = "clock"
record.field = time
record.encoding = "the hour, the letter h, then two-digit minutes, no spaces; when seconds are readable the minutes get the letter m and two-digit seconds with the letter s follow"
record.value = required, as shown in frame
10h32
